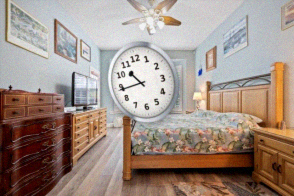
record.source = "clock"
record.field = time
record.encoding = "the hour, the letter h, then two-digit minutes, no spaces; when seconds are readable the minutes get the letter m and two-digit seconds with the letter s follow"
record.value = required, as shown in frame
10h44
